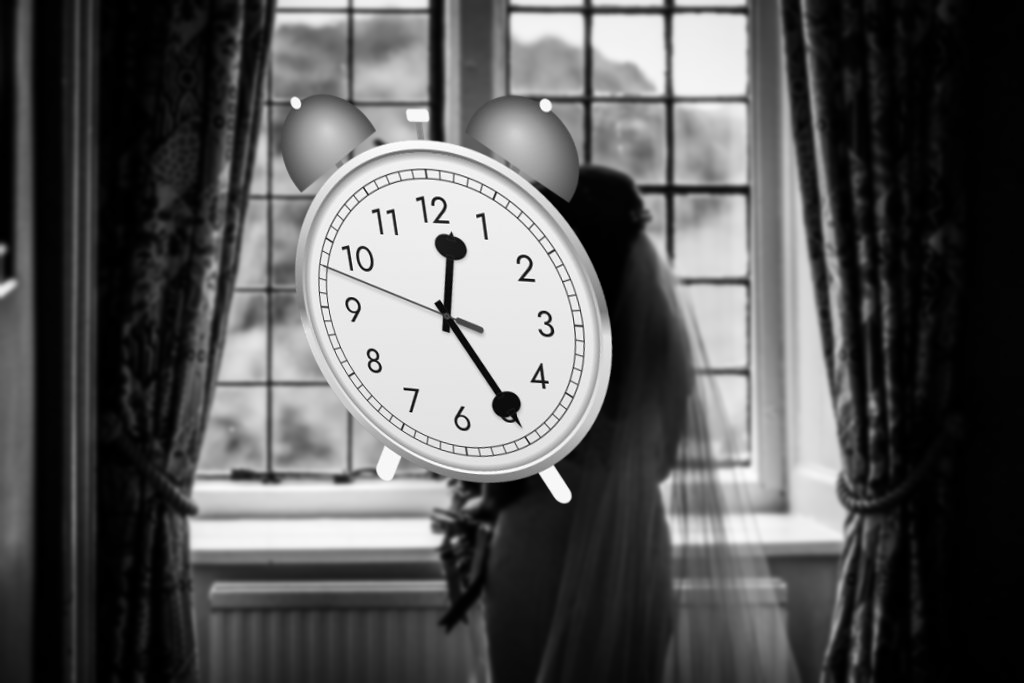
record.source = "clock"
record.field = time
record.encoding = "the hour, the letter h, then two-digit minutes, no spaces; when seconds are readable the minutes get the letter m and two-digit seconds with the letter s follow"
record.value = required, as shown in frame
12h24m48s
